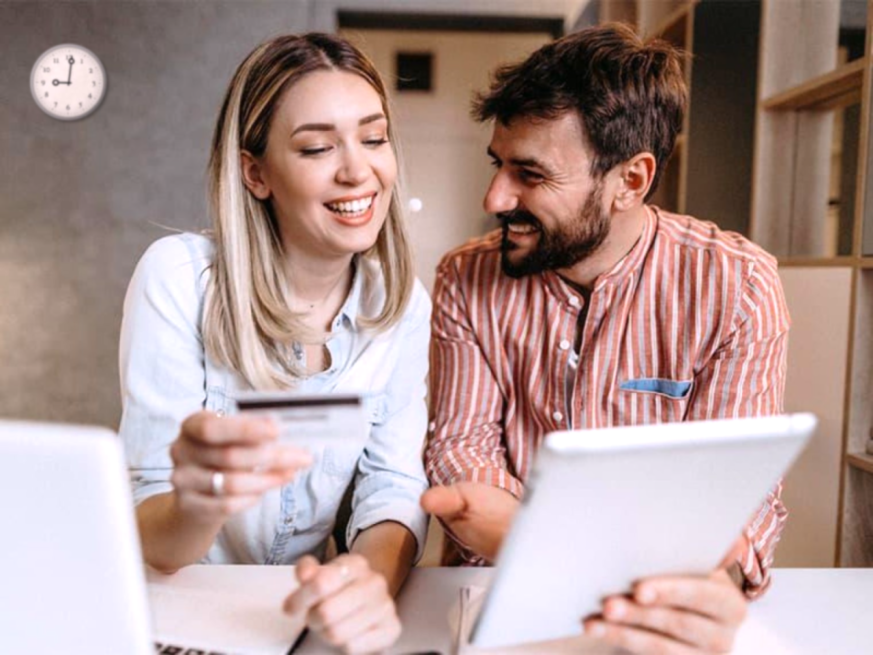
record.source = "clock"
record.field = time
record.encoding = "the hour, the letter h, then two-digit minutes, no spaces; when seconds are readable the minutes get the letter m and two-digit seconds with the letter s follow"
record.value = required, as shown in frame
9h01
